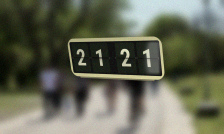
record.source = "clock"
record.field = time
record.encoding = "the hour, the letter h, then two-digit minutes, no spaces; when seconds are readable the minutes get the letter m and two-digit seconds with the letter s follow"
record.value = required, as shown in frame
21h21
